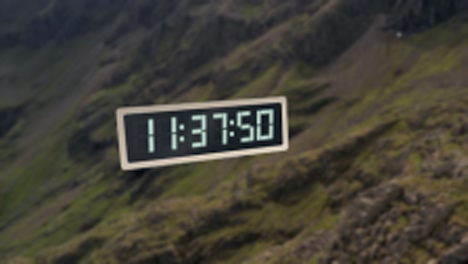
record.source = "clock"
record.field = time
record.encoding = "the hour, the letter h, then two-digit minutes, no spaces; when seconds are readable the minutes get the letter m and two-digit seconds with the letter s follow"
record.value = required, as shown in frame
11h37m50s
